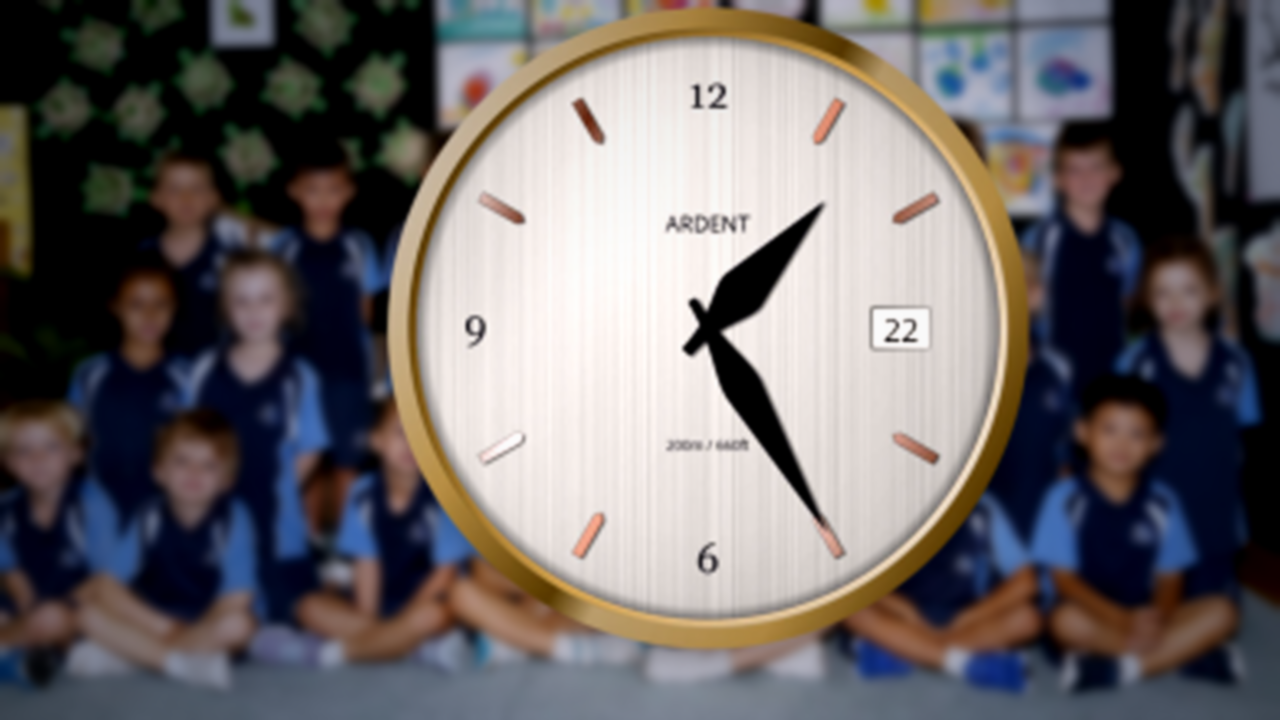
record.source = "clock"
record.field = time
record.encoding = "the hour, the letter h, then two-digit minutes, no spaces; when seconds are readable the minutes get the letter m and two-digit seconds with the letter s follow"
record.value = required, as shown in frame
1h25
